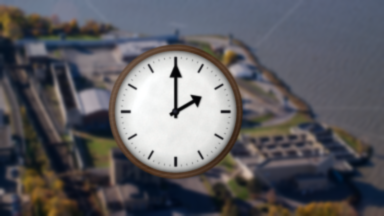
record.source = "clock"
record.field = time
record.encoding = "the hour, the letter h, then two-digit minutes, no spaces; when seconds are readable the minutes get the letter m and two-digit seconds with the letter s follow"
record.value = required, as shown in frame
2h00
